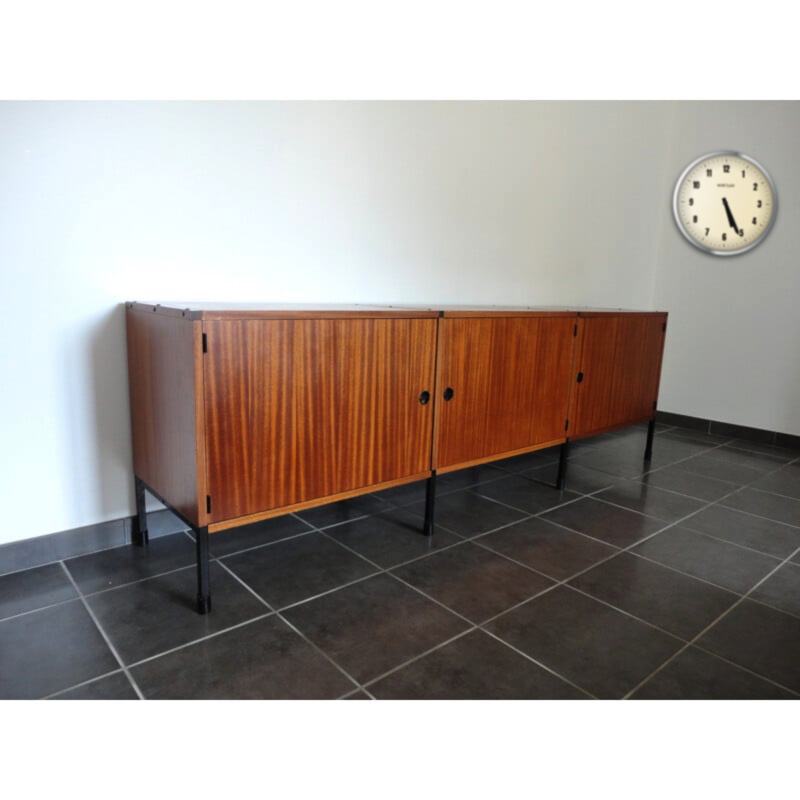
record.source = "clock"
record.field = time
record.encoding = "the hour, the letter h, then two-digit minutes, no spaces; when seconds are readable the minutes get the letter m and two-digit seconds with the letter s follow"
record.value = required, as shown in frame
5h26
